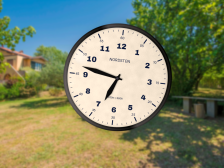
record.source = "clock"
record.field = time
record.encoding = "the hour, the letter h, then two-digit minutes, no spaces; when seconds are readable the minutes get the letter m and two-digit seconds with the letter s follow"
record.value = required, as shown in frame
6h47
